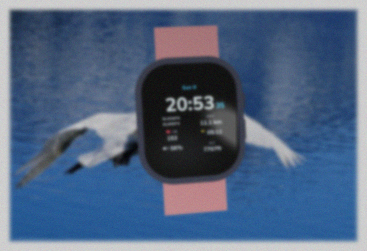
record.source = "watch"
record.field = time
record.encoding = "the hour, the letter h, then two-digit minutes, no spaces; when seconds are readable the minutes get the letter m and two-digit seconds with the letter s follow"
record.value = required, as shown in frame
20h53
